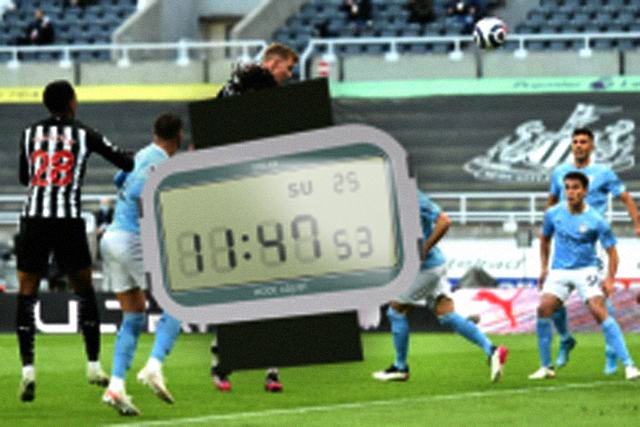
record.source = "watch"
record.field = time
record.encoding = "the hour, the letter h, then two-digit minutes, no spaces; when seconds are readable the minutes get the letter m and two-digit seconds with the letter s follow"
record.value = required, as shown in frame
11h47m53s
